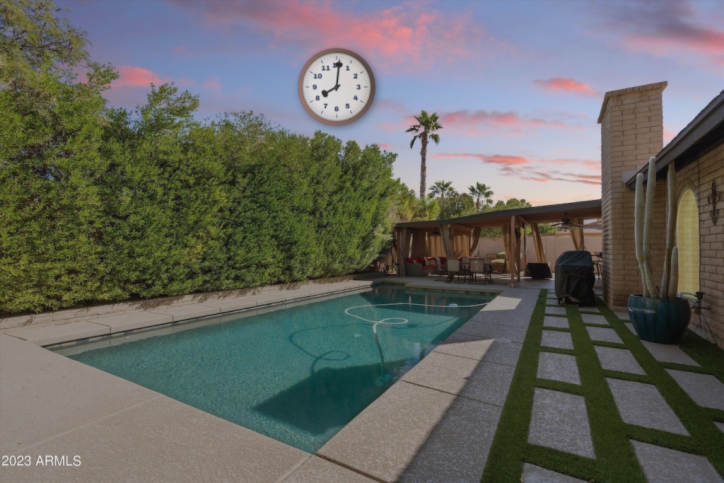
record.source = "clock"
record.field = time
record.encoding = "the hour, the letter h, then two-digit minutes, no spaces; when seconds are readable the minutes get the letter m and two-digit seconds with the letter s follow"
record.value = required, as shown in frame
8h01
